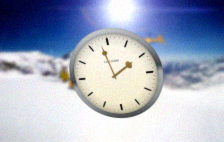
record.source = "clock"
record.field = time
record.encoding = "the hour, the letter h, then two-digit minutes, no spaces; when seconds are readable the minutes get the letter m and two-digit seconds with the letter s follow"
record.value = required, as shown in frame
1h58
